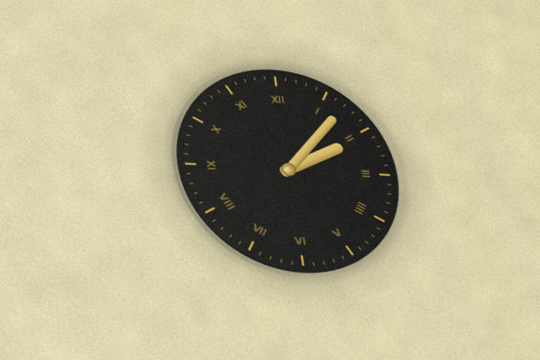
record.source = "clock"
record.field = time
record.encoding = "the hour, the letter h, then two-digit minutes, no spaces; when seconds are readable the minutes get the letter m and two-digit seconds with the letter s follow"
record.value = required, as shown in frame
2h07
